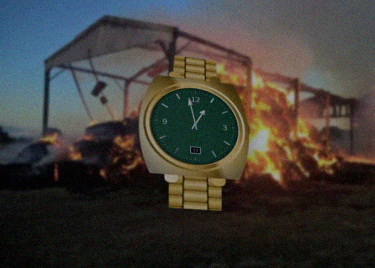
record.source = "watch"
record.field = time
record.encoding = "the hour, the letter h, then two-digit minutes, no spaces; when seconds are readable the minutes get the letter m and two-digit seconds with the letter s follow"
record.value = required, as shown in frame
12h58
